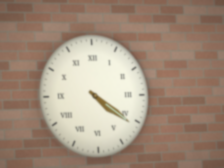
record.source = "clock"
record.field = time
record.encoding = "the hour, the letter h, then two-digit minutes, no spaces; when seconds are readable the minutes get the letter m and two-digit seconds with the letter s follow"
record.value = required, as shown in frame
4h21
